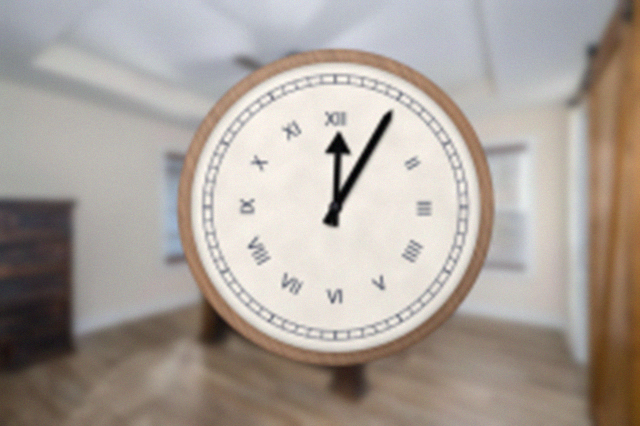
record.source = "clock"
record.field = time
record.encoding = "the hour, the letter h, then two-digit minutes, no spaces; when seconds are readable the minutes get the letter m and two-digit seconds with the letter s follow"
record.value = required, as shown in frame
12h05
